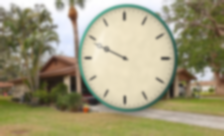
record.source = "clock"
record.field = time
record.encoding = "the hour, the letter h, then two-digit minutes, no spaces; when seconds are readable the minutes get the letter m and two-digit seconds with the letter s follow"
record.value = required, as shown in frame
9h49
